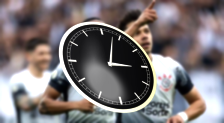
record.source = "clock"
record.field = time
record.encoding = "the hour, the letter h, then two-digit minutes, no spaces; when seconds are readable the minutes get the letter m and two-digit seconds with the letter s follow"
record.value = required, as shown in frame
3h03
